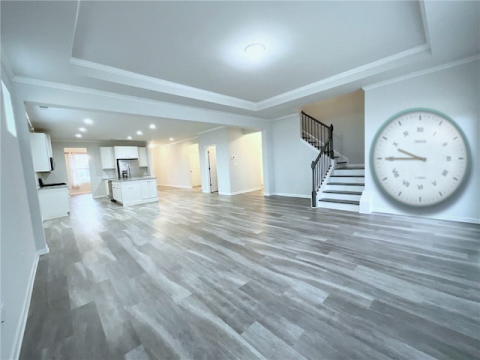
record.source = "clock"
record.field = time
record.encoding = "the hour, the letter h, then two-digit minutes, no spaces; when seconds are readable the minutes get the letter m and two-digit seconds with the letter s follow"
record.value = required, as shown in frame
9h45
